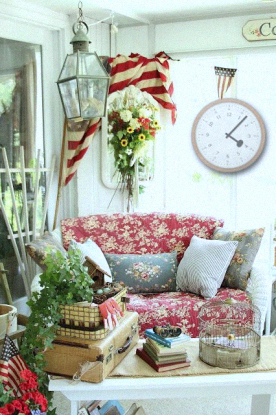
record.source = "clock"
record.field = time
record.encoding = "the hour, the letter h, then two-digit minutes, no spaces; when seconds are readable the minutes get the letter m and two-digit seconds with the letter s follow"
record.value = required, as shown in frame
4h07
